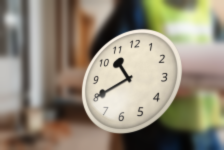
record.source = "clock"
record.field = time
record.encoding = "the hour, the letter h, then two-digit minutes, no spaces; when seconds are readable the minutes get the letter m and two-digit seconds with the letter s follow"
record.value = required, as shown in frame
10h40
